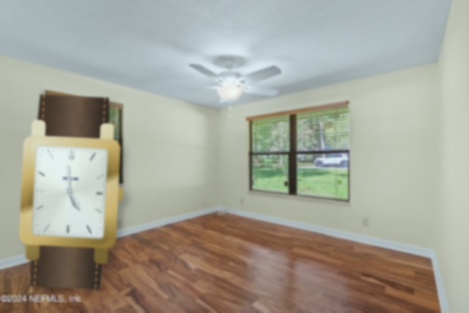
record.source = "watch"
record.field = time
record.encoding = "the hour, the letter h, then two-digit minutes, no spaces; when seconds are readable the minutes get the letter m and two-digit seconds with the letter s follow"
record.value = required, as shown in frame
4h59
